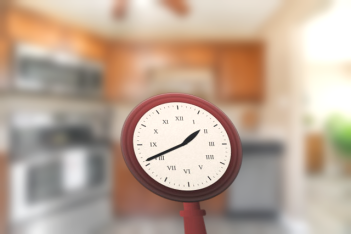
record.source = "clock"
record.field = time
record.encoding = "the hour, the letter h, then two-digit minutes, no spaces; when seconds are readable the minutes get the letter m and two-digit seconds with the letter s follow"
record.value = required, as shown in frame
1h41
